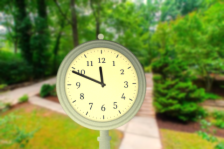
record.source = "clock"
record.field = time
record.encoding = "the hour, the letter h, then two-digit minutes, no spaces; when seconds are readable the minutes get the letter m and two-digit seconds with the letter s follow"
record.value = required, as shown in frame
11h49
